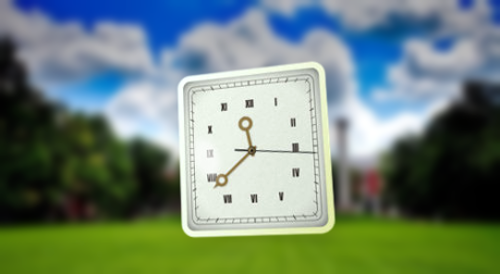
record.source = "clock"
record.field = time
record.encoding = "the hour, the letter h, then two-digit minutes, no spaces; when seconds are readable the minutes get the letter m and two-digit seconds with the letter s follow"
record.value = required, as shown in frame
11h38m16s
